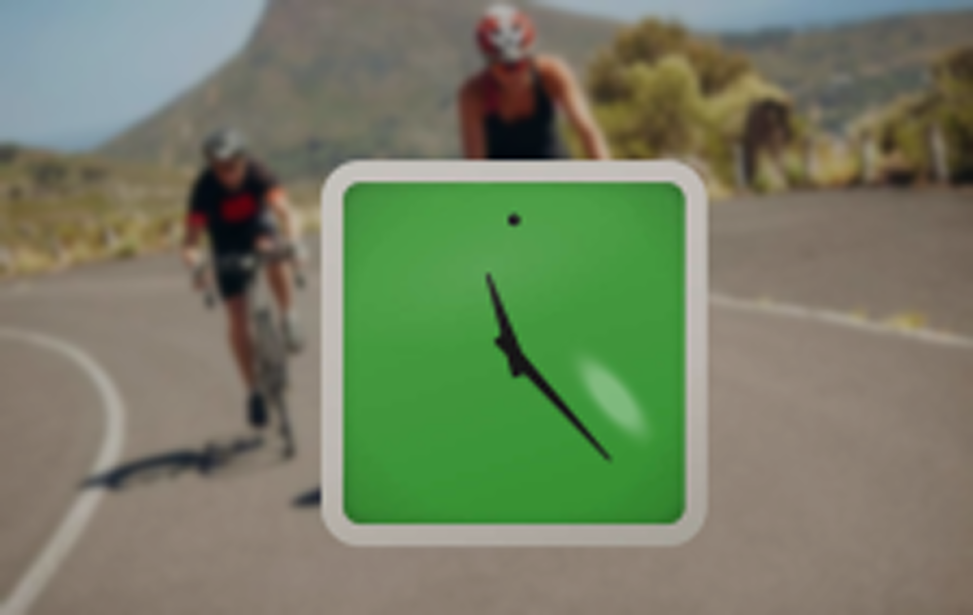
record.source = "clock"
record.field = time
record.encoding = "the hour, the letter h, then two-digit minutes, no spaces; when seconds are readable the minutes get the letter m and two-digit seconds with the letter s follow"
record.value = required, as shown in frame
11h23
